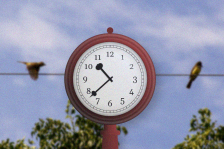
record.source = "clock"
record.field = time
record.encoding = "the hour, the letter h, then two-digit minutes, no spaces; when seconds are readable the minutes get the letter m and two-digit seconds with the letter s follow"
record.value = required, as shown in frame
10h38
